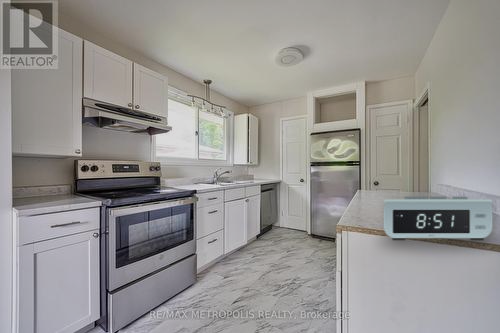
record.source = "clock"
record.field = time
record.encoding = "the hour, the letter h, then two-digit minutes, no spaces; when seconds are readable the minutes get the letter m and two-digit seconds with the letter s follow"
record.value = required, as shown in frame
8h51
